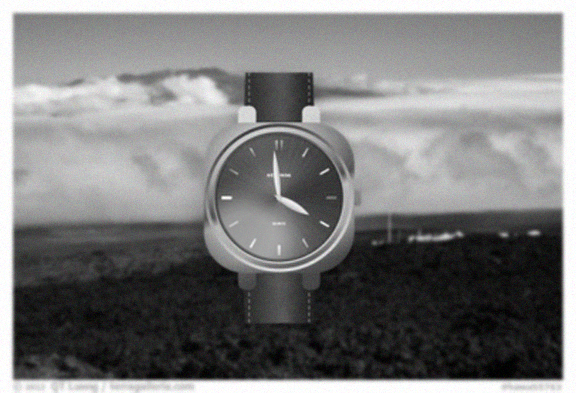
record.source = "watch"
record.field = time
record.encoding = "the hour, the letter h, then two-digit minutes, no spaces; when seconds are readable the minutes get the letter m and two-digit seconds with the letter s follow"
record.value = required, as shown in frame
3h59
